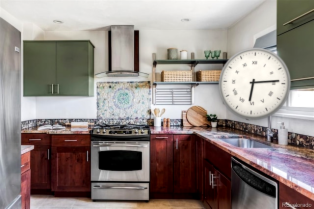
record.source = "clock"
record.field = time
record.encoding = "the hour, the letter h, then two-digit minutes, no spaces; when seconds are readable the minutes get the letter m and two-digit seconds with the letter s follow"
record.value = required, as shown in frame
6h14
